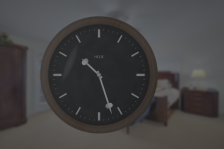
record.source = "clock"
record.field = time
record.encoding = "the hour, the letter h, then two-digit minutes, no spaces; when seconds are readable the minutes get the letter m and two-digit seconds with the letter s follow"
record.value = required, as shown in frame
10h27
